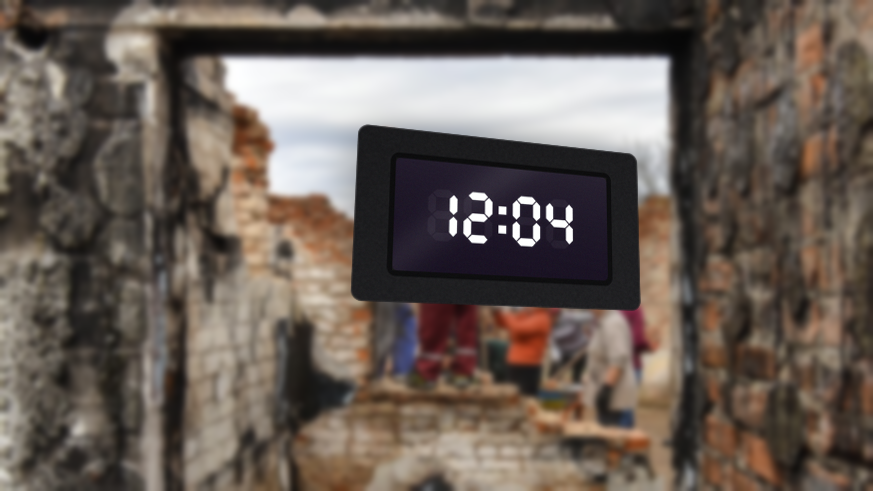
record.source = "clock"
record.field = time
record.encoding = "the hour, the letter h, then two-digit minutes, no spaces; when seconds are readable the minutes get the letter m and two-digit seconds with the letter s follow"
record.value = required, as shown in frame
12h04
